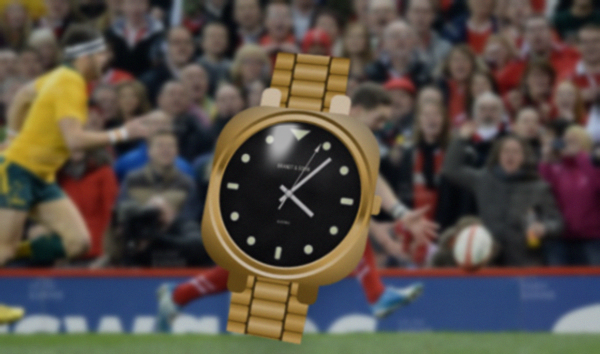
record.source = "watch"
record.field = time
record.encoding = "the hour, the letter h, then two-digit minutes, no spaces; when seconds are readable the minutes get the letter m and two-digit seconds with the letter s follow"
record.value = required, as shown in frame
4h07m04s
